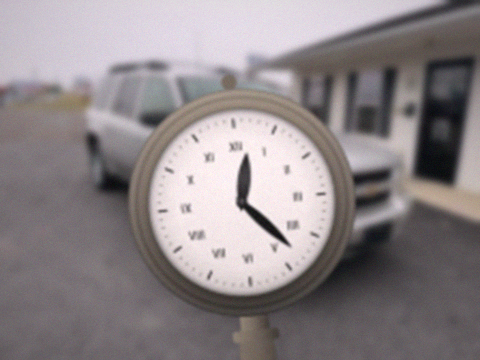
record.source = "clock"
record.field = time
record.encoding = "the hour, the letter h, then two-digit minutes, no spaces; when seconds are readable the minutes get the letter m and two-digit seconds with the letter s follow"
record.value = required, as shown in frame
12h23
